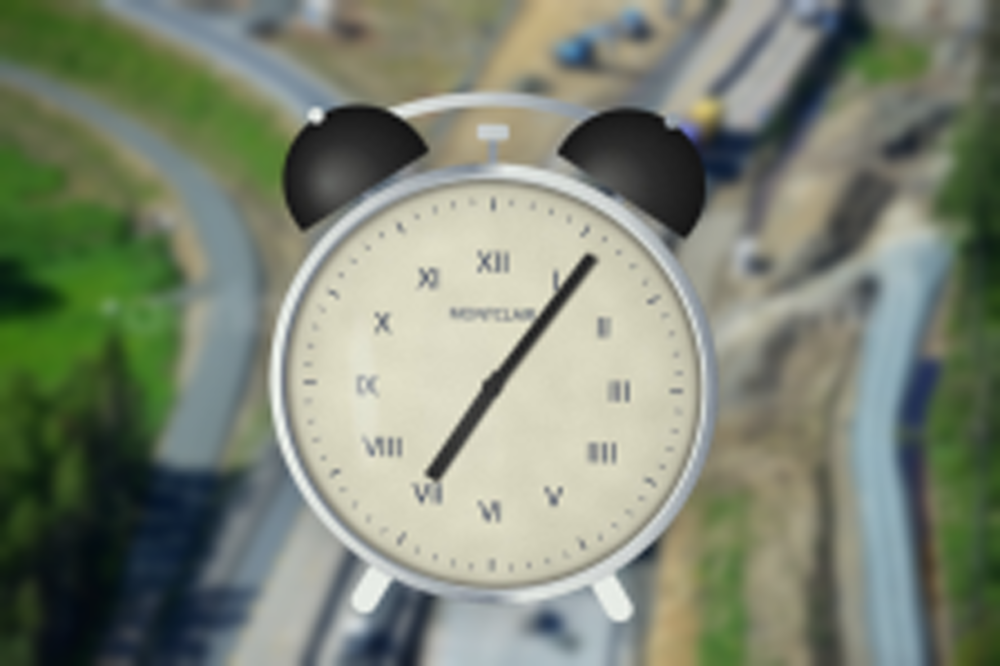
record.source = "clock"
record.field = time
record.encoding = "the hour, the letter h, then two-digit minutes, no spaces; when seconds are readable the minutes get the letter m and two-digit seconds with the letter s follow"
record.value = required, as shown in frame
7h06
